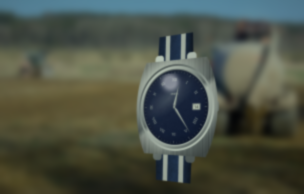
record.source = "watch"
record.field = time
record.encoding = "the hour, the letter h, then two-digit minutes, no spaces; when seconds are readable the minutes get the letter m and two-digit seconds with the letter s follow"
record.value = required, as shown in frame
12h24
